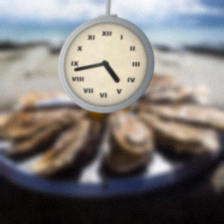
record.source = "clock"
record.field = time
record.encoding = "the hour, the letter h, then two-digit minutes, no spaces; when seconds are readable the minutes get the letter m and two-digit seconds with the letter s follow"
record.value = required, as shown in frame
4h43
